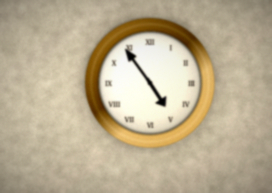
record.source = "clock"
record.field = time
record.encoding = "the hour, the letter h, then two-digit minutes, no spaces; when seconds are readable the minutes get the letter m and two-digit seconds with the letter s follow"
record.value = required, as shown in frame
4h54
